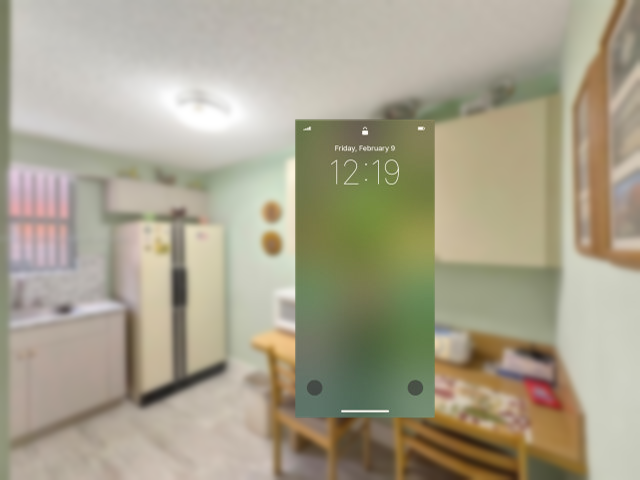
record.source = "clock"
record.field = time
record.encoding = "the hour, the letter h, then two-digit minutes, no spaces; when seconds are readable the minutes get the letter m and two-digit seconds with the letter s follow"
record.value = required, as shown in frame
12h19
